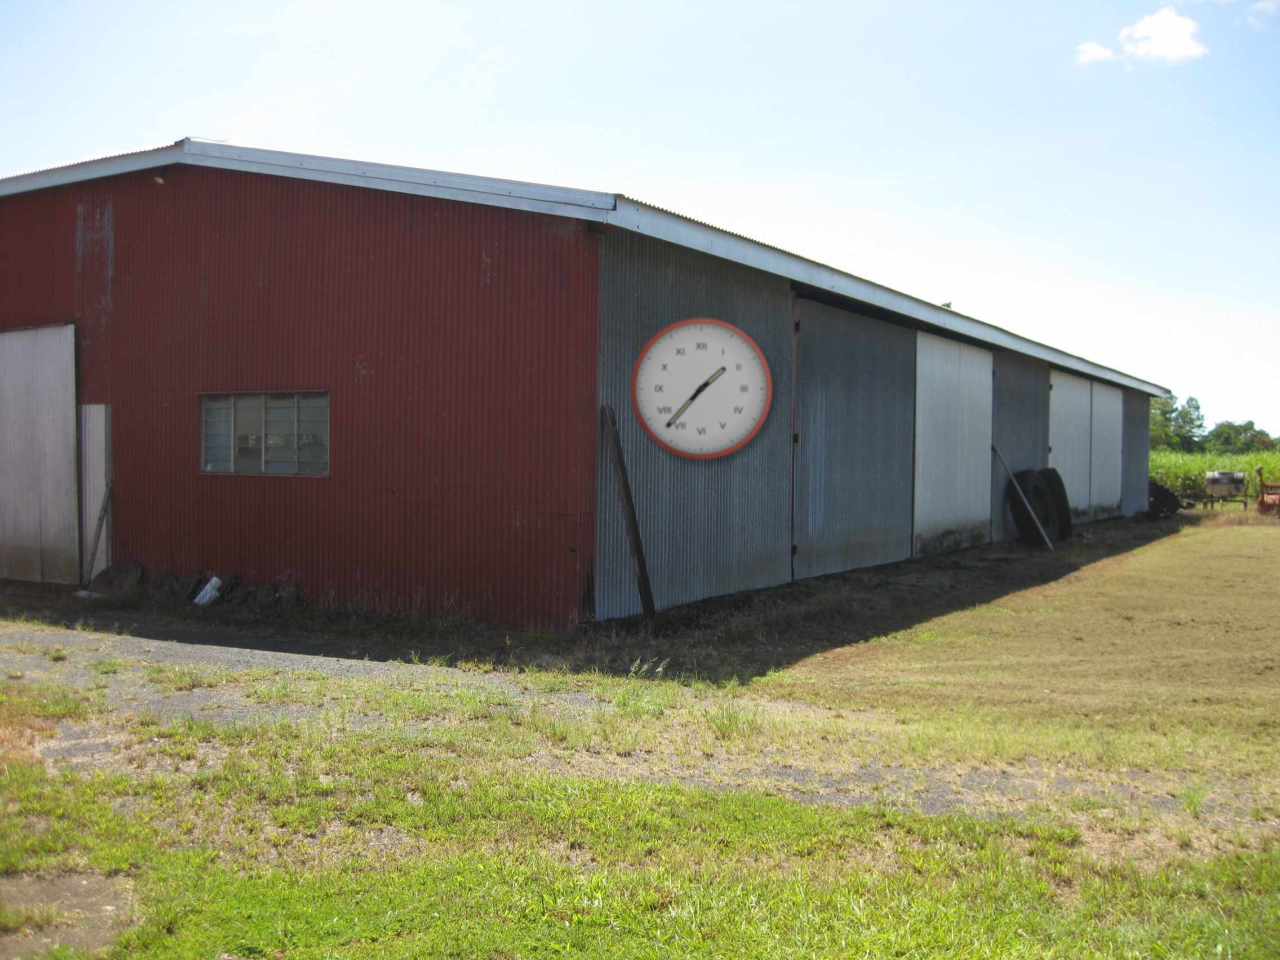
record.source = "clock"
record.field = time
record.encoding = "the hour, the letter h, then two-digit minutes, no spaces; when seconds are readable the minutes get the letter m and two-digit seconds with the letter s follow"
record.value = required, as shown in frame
1h37
